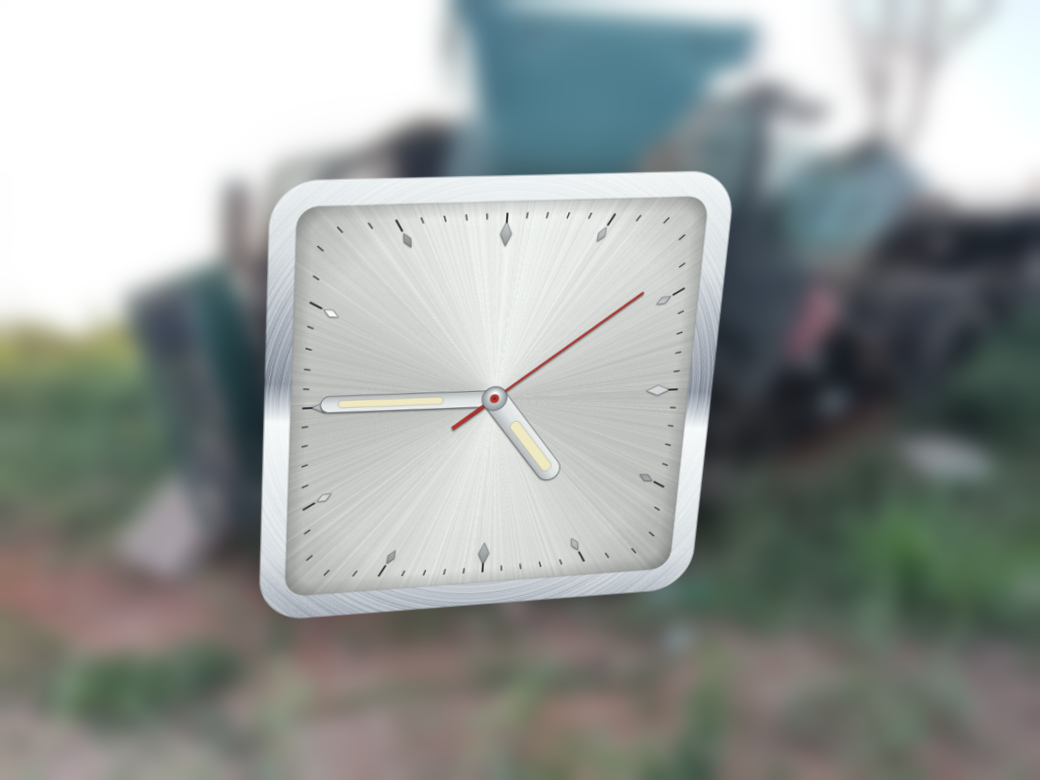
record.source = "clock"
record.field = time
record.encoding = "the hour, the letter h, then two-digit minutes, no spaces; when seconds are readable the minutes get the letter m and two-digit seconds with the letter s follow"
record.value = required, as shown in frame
4h45m09s
